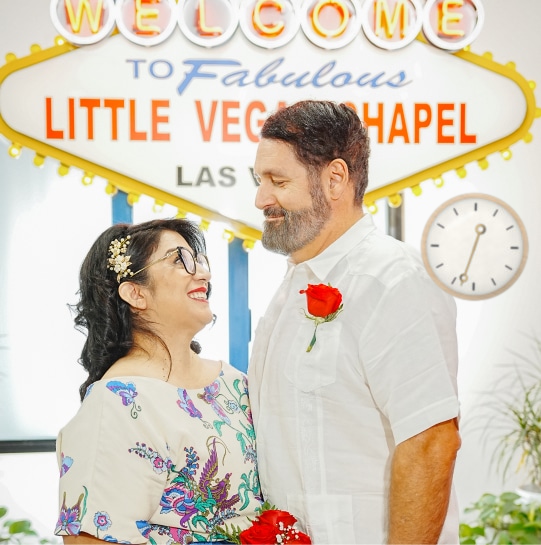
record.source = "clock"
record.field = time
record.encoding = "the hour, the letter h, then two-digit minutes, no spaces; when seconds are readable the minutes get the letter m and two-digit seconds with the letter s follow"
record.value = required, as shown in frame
12h33
